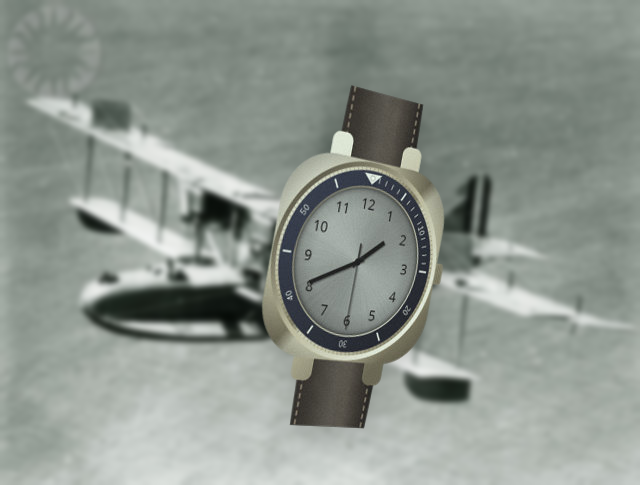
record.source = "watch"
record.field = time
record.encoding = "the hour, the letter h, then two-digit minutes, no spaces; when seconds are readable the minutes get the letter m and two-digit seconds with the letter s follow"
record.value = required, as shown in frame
1h40m30s
